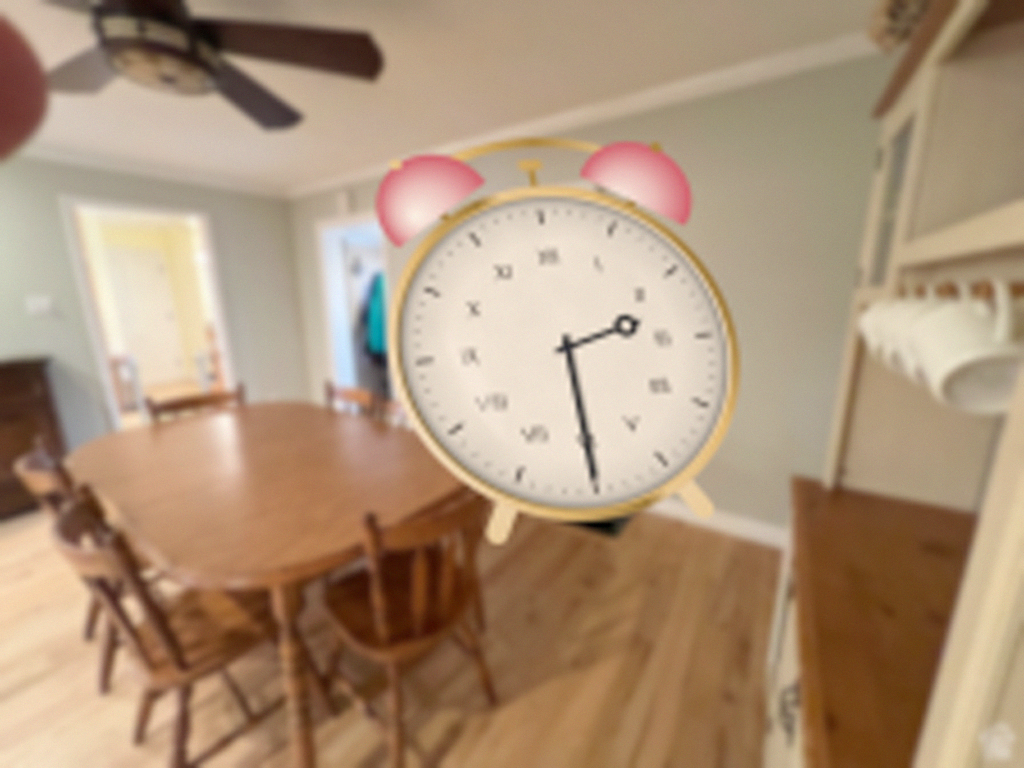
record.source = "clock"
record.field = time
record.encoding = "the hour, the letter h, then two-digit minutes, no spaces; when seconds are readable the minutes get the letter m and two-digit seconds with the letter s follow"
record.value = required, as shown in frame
2h30
